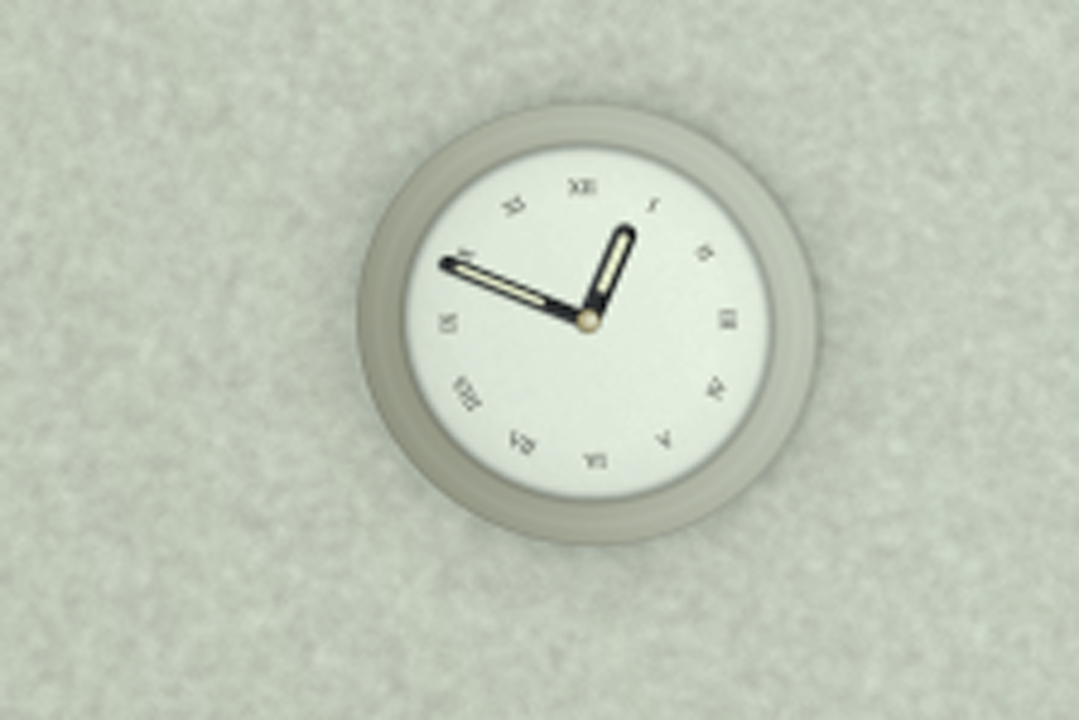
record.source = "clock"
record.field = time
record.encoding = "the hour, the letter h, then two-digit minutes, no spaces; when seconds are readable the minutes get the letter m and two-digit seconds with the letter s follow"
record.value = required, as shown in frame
12h49
